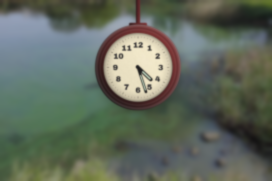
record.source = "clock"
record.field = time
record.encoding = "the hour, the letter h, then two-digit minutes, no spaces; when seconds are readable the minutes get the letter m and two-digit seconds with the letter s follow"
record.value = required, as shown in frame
4h27
